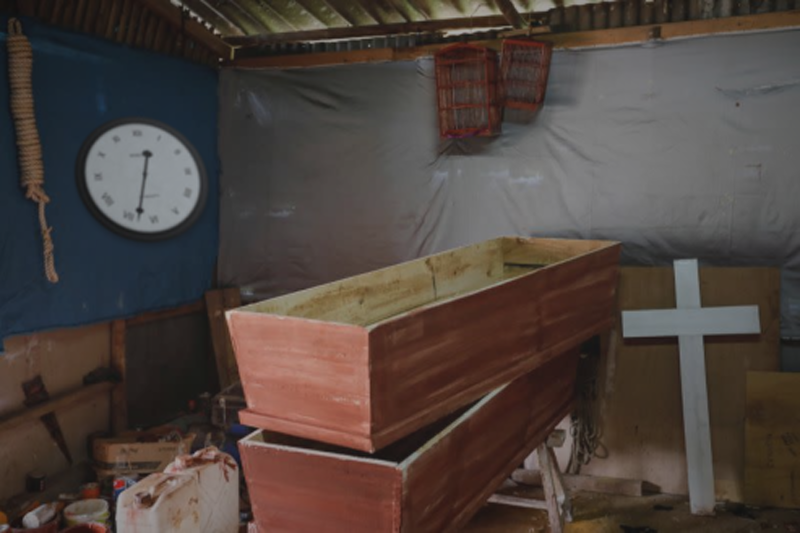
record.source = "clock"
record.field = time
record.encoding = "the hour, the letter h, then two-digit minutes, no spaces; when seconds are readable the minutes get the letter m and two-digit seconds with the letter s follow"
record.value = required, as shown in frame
12h33
